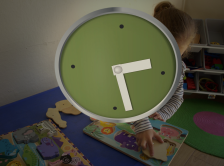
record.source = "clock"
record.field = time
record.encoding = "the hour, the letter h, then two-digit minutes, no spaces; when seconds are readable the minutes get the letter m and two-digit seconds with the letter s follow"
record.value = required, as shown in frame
2h27
